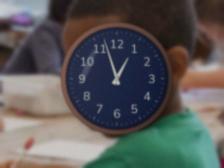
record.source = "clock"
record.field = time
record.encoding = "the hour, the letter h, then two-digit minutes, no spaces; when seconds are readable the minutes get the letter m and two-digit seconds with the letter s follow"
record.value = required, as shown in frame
12h57
